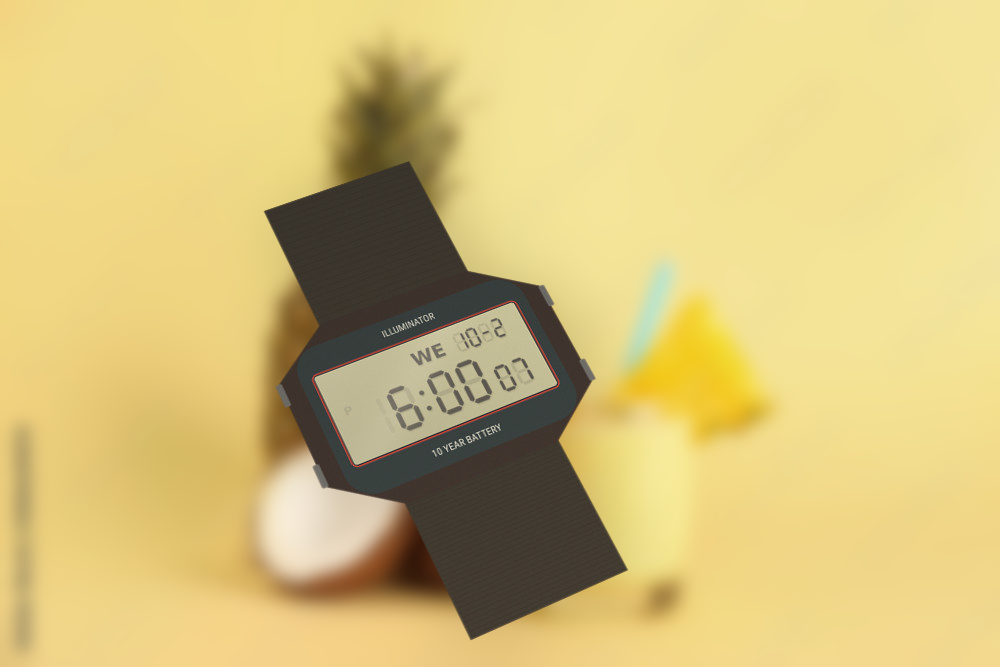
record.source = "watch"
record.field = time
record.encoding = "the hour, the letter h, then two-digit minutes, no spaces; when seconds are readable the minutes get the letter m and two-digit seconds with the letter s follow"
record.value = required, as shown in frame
6h00m07s
